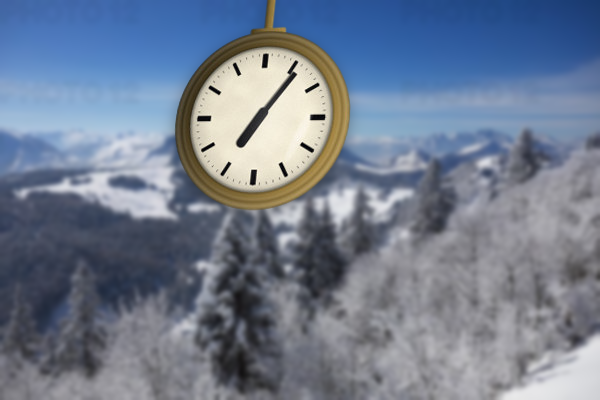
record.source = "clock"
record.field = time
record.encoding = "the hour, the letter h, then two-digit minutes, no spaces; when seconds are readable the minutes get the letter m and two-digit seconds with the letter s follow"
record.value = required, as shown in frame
7h06
